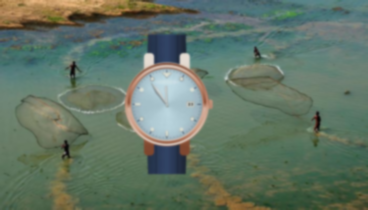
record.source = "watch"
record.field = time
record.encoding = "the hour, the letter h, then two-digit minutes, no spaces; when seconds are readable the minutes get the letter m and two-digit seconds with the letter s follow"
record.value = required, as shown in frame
11h54
